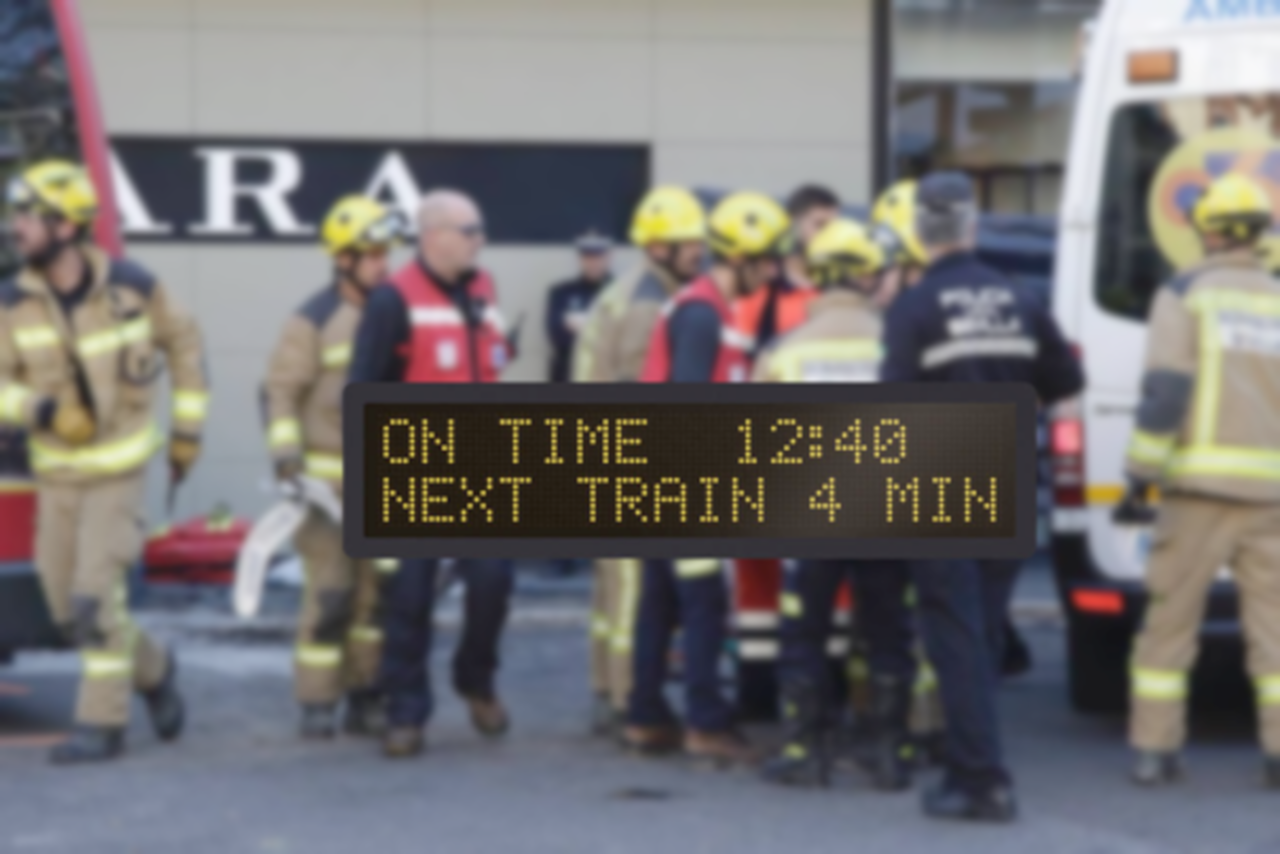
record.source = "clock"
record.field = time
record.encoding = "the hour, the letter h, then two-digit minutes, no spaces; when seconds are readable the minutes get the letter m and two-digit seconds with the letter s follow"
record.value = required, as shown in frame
12h40
